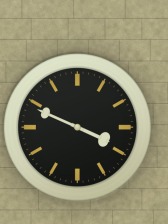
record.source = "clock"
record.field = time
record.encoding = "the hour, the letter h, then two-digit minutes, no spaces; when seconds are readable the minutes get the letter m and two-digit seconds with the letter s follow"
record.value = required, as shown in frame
3h49
